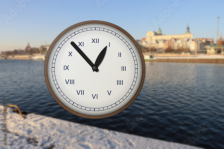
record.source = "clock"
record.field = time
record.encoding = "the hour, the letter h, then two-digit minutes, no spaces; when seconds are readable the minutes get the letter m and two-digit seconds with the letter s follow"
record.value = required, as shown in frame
12h53
